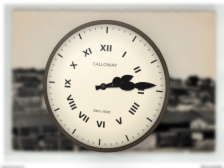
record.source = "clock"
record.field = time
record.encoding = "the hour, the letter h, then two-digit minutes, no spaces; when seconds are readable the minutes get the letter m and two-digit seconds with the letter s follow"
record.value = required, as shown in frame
2h14
